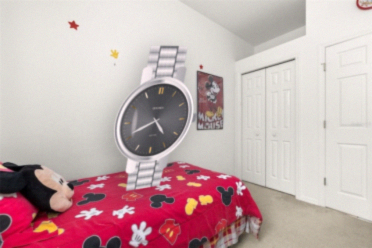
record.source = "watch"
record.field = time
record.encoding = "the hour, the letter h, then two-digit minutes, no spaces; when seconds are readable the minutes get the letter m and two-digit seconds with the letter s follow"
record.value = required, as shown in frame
4h41
